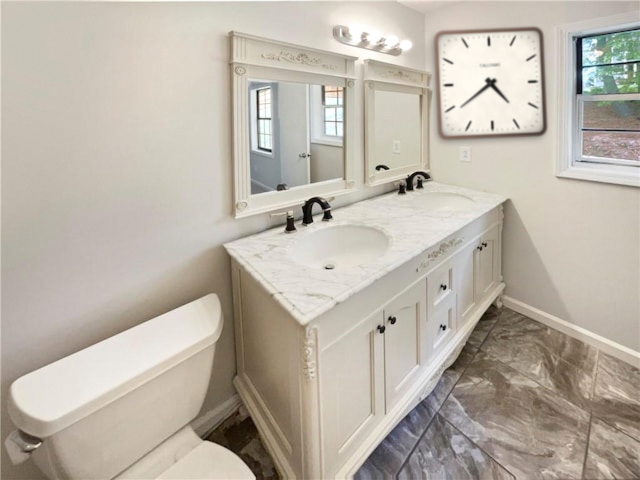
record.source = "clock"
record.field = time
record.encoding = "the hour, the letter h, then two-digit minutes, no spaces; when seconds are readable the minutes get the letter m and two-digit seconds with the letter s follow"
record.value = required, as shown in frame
4h39
